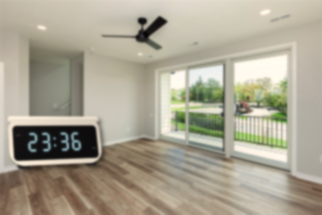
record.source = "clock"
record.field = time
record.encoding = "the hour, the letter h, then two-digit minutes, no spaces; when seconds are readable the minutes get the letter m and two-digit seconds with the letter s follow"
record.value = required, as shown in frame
23h36
